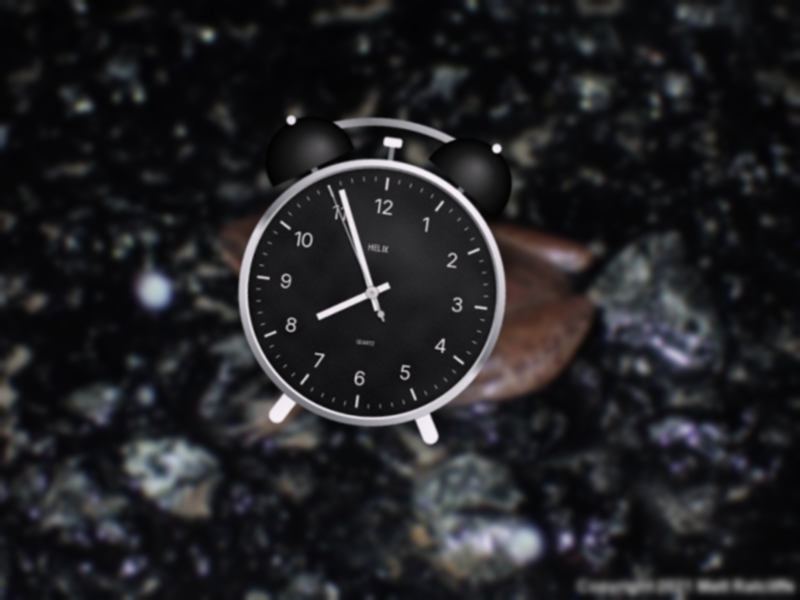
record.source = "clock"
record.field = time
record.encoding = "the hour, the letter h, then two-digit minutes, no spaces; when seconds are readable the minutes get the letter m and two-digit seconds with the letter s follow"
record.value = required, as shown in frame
7h55m55s
